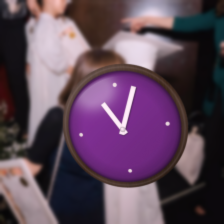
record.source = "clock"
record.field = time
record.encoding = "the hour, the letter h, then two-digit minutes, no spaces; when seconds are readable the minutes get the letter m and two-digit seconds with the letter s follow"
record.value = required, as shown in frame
11h04
